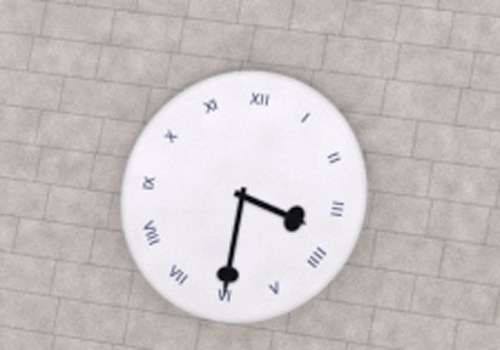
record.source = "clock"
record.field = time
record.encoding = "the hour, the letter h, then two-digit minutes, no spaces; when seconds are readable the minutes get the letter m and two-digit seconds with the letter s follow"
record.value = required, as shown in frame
3h30
